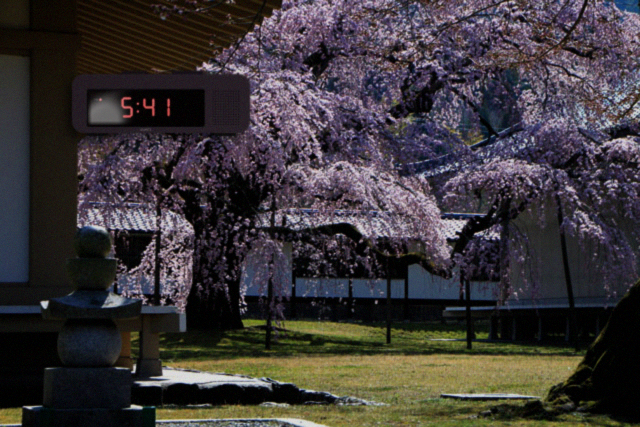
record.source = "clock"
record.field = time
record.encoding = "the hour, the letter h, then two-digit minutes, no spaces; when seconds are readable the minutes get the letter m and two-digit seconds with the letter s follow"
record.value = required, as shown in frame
5h41
